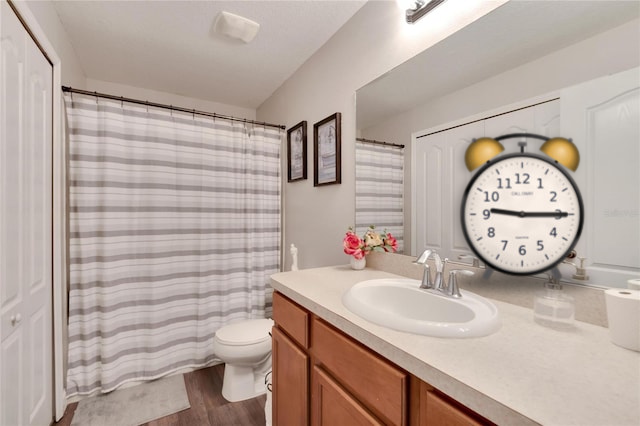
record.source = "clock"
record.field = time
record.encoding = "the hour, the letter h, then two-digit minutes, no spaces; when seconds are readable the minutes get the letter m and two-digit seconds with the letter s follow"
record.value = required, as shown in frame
9h15
